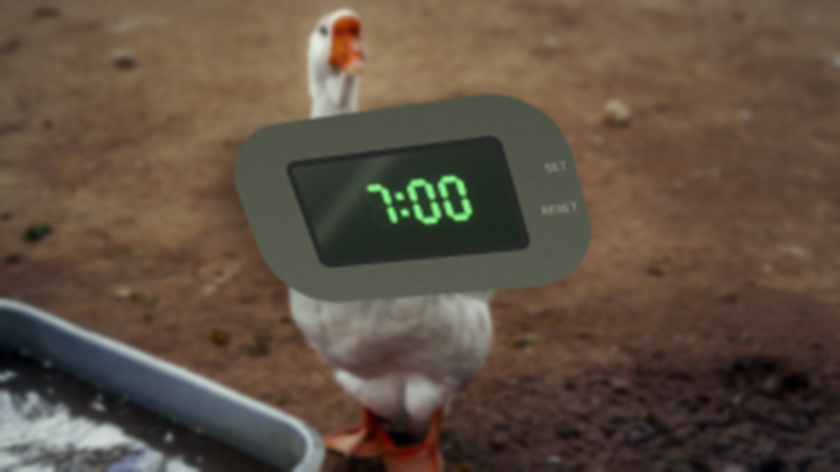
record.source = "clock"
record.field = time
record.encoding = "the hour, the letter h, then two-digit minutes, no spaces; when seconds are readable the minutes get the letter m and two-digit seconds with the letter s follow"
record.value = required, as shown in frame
7h00
